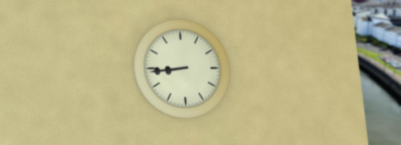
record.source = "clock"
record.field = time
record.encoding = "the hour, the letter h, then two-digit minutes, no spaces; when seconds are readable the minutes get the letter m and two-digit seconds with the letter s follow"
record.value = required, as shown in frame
8h44
